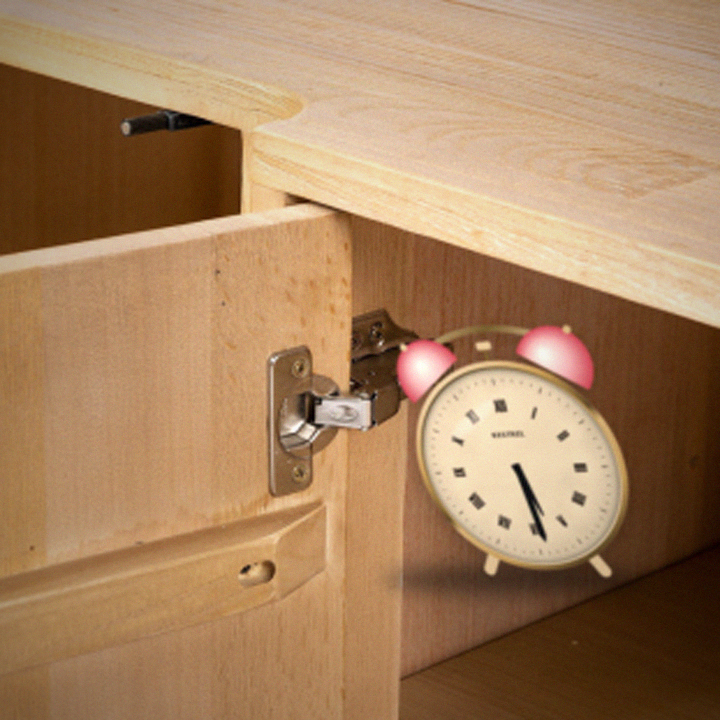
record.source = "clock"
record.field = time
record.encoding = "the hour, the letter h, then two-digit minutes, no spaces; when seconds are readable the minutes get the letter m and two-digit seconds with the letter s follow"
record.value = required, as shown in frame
5h29
